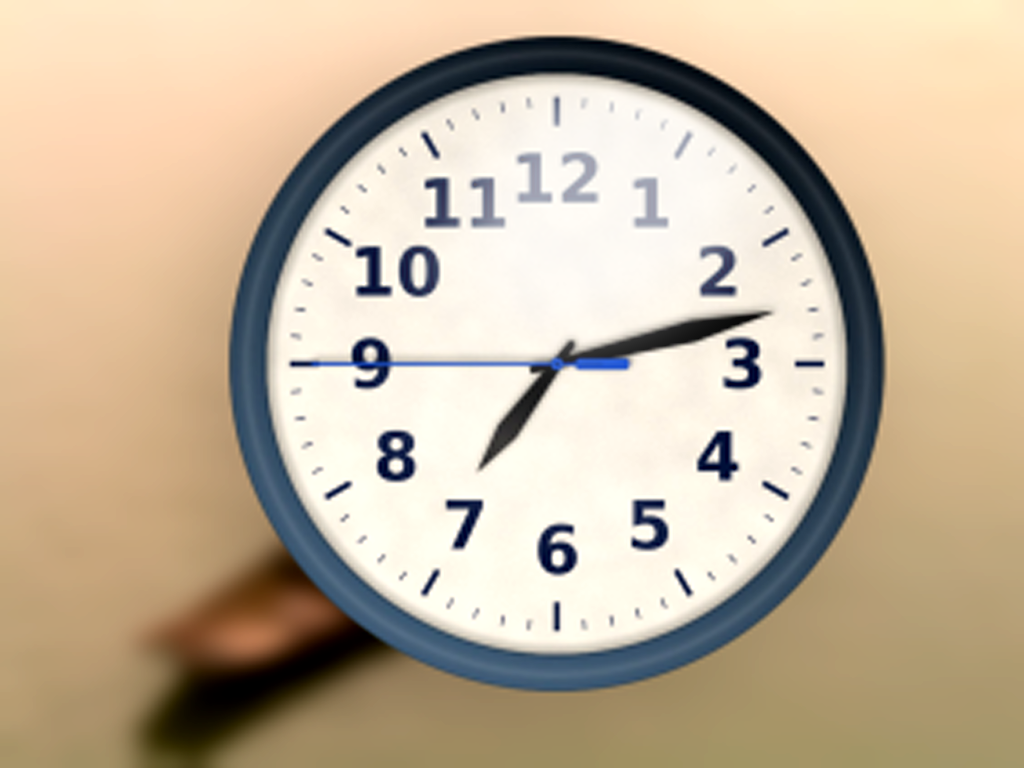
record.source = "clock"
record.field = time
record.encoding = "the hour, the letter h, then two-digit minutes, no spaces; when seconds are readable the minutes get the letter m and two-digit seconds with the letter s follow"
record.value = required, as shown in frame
7h12m45s
